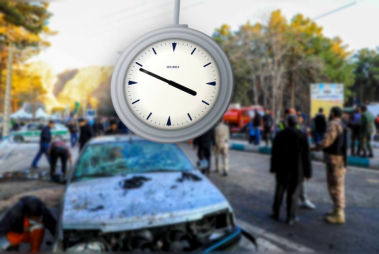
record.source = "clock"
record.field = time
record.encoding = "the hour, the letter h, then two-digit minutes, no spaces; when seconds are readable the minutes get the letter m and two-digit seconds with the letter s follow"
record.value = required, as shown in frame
3h49
